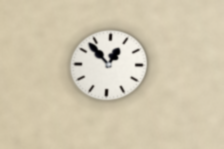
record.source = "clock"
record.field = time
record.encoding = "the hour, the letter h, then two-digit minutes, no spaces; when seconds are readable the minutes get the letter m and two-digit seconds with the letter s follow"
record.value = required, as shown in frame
12h53
